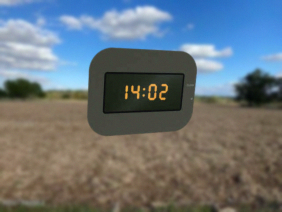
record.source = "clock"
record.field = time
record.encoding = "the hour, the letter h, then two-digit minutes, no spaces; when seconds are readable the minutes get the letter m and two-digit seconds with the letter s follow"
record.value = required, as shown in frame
14h02
